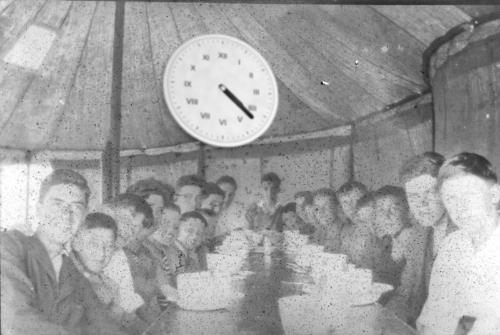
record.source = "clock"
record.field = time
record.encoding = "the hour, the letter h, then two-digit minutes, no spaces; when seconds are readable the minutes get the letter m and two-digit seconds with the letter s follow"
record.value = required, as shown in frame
4h22
